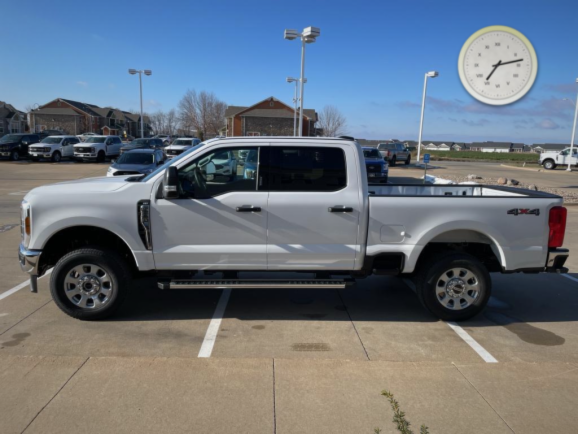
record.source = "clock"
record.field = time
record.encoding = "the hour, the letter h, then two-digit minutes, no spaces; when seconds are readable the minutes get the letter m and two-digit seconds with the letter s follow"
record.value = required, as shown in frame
7h13
